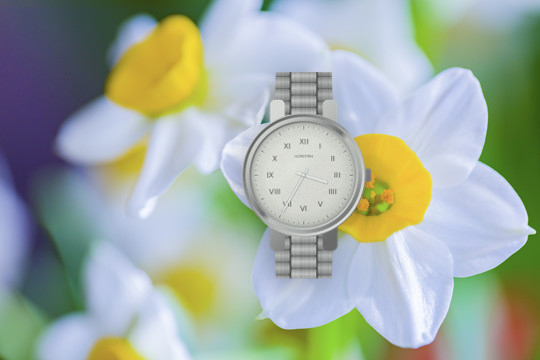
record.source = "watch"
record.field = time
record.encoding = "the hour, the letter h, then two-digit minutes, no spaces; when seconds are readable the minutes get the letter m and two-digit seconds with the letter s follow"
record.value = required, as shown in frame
3h35
